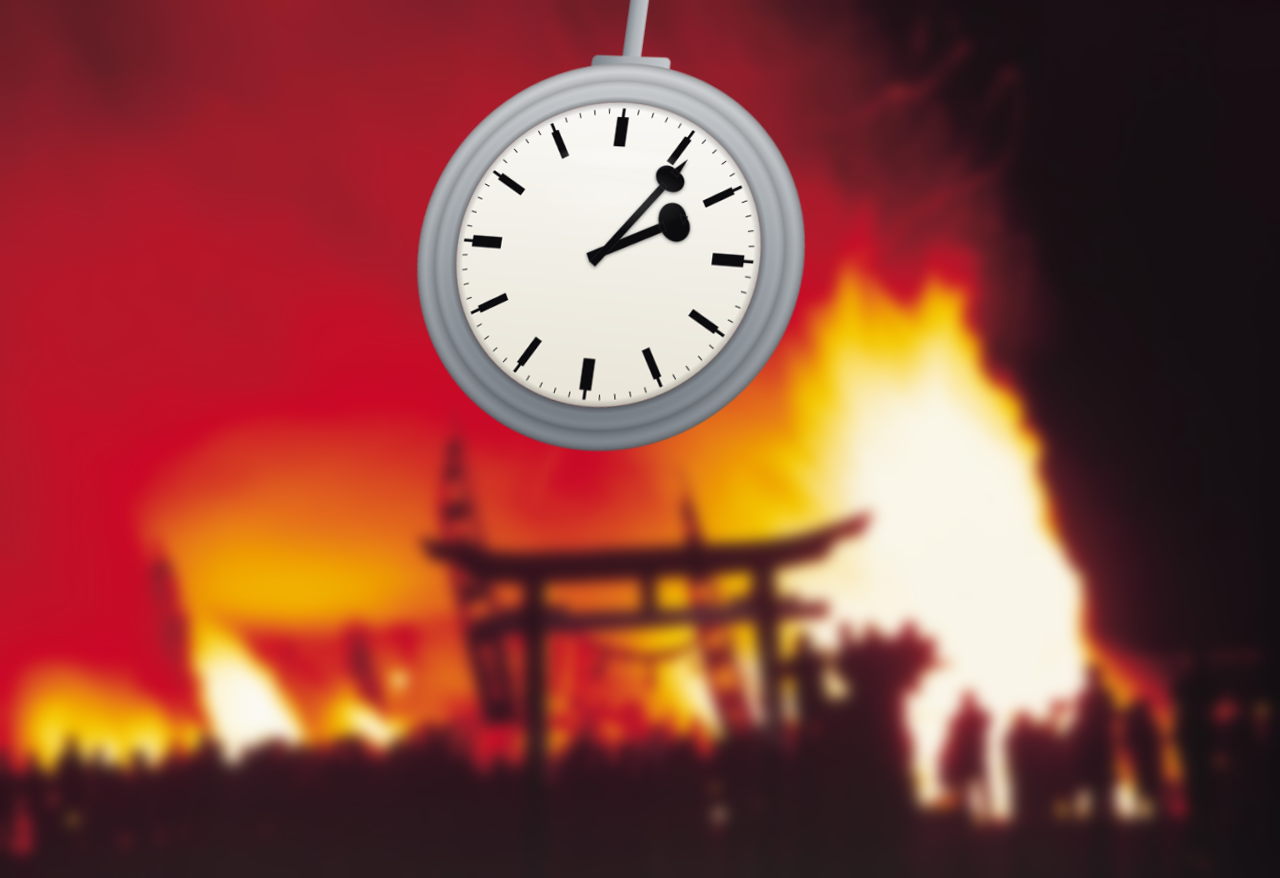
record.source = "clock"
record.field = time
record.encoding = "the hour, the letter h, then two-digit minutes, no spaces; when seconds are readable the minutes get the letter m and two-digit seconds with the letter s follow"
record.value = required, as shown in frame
2h06
